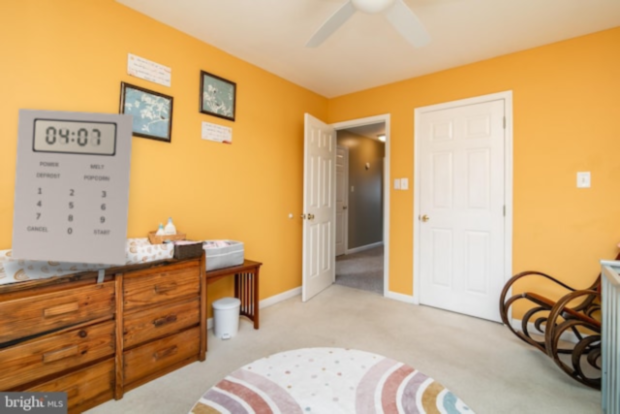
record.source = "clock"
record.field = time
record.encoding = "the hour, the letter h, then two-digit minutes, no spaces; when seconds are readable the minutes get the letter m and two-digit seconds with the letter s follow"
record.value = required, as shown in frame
4h07
